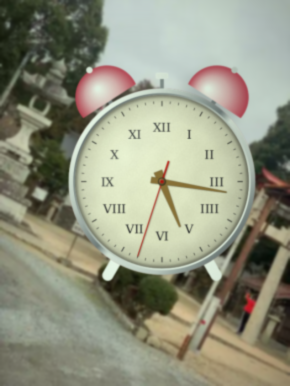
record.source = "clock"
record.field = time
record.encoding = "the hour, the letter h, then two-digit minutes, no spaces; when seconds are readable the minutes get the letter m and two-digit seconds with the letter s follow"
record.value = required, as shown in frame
5h16m33s
